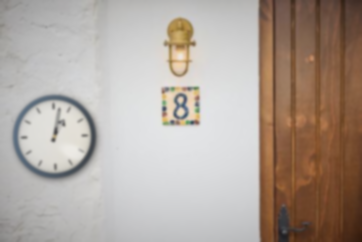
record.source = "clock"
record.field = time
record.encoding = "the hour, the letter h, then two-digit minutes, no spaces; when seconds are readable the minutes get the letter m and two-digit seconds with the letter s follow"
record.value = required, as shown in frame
1h02
